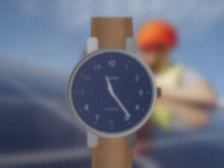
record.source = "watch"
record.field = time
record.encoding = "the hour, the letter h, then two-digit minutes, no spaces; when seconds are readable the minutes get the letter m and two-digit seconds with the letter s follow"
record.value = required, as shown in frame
11h24
